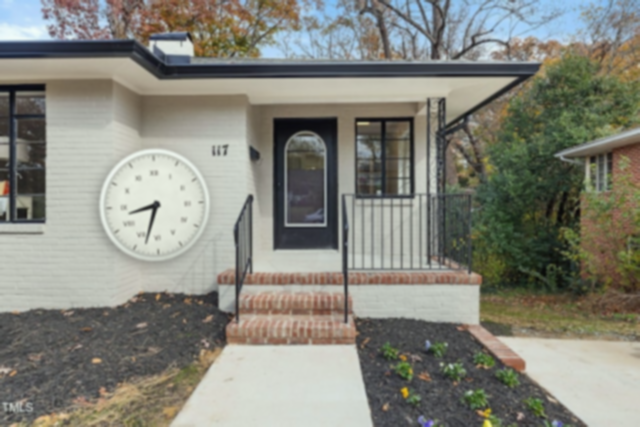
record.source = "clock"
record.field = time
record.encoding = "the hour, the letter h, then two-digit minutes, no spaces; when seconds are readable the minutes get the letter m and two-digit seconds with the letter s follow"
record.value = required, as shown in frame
8h33
